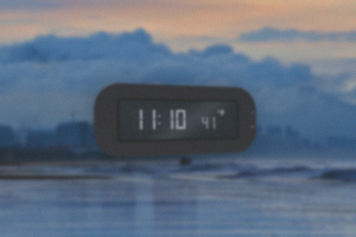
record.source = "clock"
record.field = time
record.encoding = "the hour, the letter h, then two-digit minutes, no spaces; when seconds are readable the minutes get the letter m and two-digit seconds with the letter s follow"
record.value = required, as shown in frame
11h10
